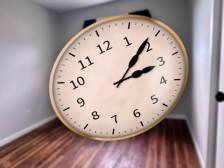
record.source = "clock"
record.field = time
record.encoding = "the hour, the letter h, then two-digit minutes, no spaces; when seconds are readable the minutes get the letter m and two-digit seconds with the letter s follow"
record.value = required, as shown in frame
3h09
